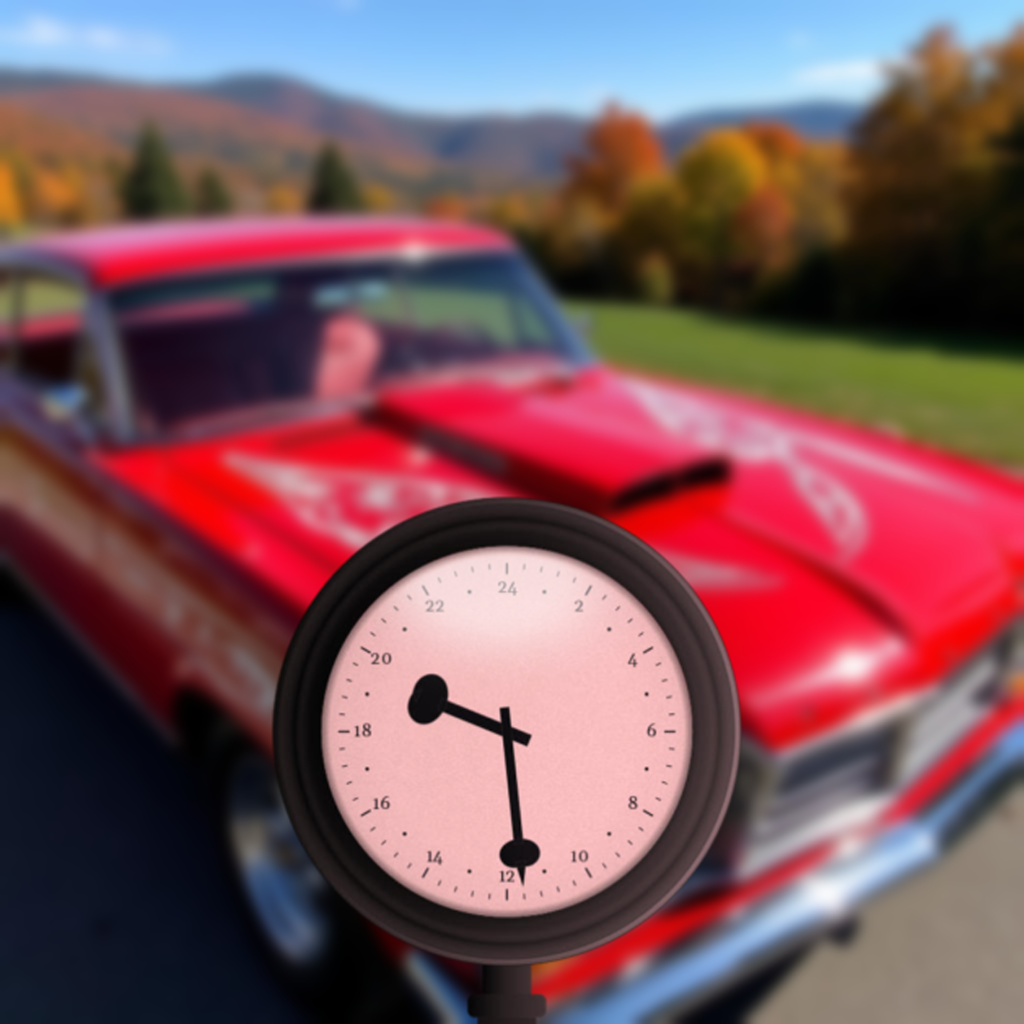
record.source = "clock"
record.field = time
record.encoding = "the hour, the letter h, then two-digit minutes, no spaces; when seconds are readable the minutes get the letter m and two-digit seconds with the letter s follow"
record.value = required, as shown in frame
19h29
